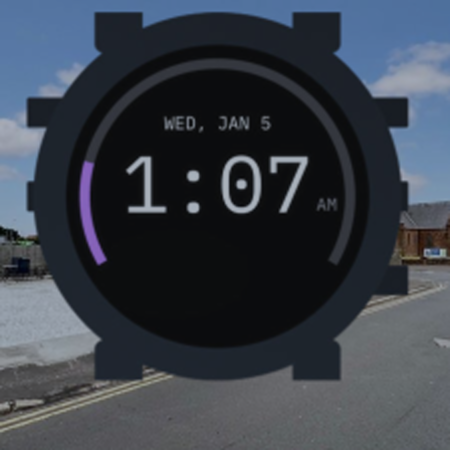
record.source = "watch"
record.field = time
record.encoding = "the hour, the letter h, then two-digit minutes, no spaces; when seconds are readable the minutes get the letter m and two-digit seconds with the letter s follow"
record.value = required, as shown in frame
1h07
